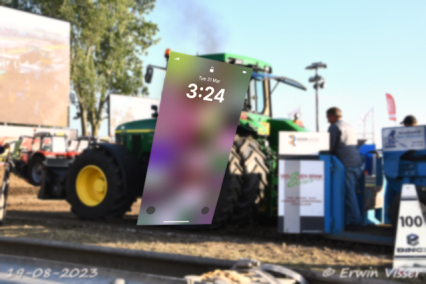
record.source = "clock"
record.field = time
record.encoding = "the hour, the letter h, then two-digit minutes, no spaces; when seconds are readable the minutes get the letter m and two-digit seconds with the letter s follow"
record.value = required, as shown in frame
3h24
